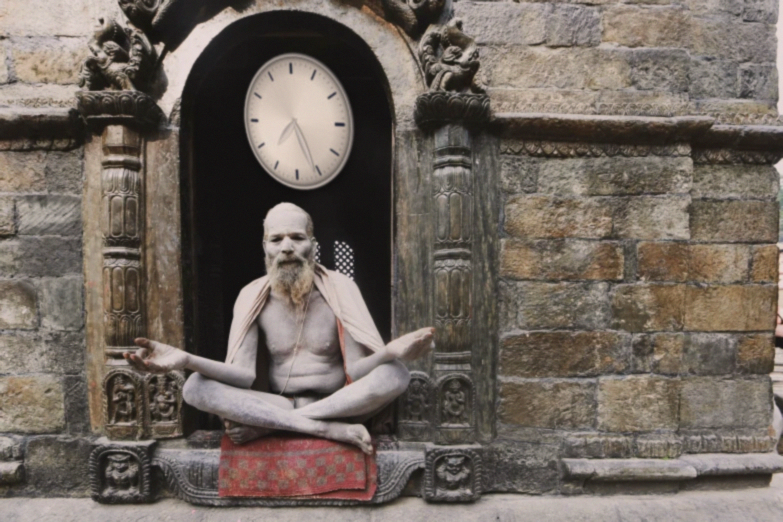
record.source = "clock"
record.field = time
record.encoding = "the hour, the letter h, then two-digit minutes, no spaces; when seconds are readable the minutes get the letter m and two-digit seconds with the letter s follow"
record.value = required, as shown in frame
7h26
